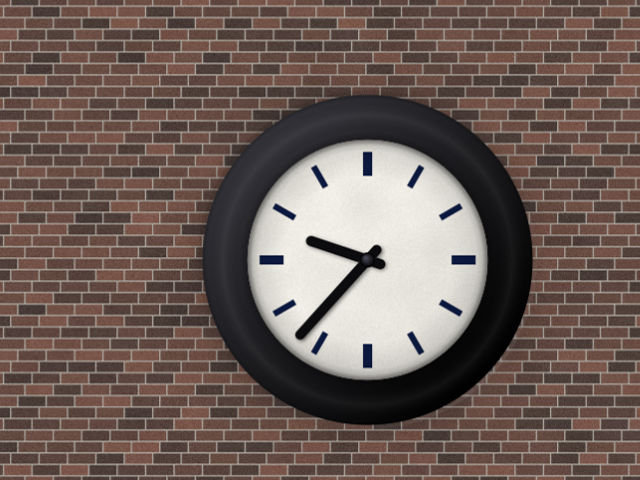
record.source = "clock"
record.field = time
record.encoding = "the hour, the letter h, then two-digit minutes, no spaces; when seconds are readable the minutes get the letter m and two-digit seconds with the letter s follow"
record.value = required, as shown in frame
9h37
